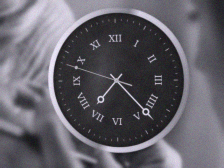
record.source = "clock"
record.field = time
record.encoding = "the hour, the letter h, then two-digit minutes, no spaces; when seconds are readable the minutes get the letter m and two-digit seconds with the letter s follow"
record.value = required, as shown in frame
7h22m48s
